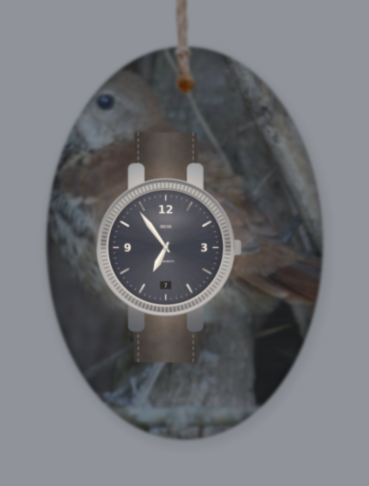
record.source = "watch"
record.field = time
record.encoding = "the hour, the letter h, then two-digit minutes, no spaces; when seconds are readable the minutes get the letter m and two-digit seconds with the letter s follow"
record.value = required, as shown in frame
6h54
